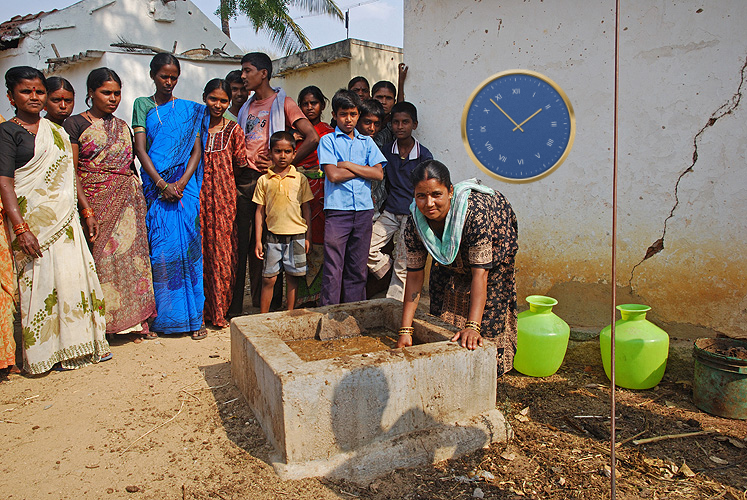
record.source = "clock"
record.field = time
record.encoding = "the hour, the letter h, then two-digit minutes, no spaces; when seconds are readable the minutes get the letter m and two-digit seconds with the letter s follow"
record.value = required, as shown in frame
1h53
